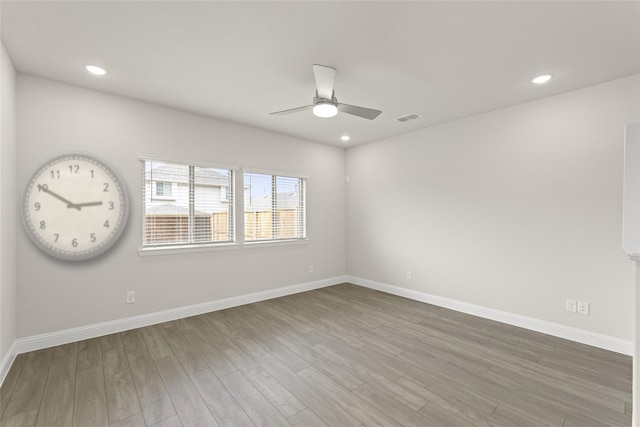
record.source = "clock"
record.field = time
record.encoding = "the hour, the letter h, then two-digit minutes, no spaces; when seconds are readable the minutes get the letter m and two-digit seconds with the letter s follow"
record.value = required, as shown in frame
2h50
